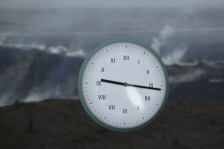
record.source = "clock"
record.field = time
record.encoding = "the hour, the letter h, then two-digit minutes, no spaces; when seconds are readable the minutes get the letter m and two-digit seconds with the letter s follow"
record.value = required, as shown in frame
9h16
